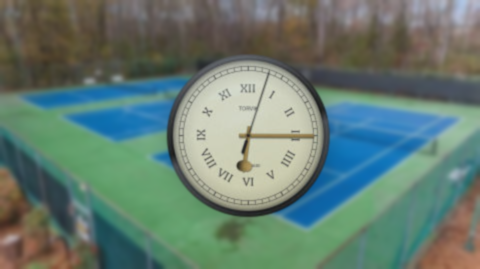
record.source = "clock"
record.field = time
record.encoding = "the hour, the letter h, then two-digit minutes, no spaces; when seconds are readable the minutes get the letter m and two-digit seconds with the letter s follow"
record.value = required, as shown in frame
6h15m03s
